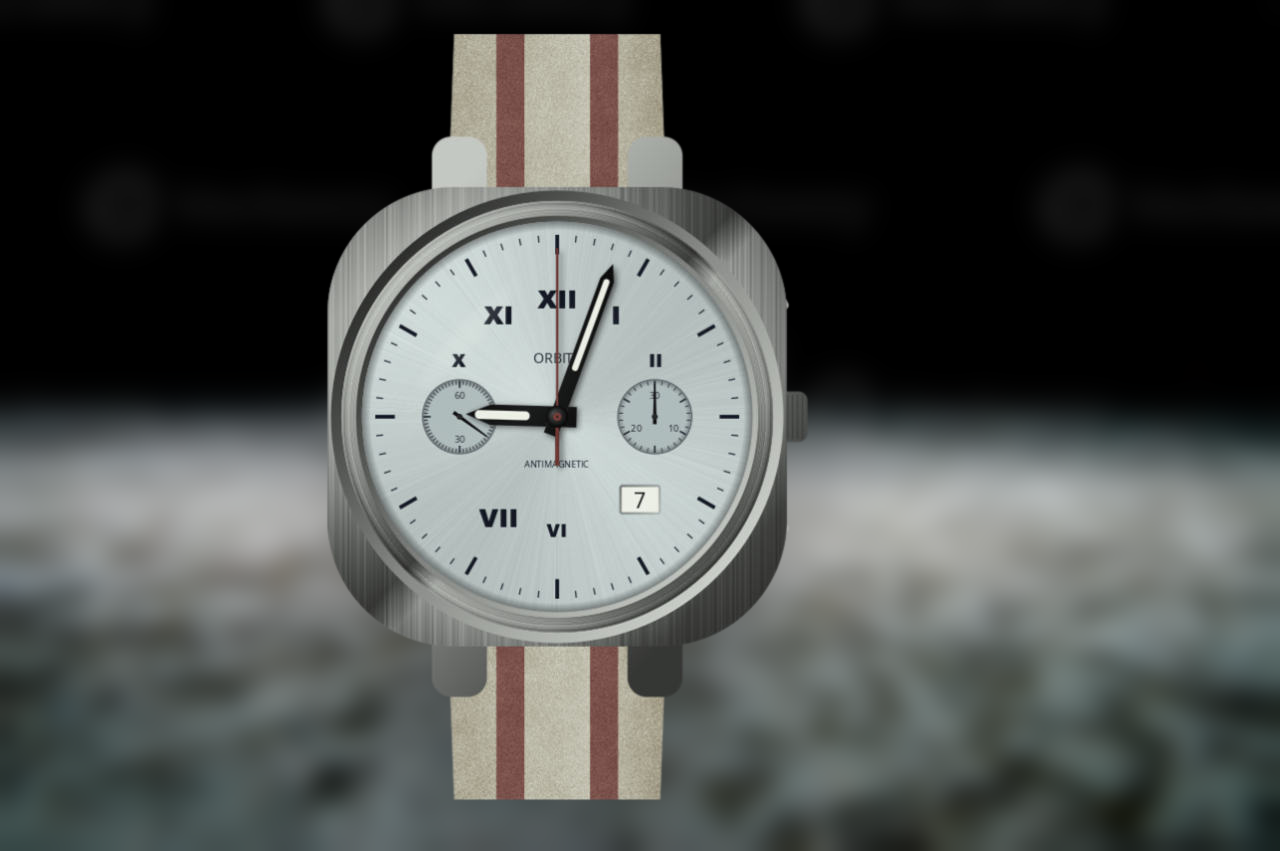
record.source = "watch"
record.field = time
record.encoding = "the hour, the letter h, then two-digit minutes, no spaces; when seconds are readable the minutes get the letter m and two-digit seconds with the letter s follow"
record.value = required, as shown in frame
9h03m21s
